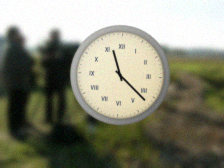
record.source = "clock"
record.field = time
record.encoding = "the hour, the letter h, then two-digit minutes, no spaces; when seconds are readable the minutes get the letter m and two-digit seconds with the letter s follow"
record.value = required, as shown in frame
11h22
